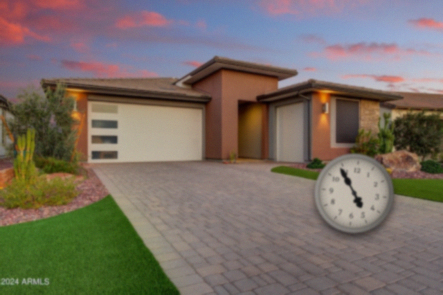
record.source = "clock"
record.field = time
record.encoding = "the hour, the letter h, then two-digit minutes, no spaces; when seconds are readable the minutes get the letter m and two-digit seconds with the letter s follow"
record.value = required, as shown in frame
4h54
